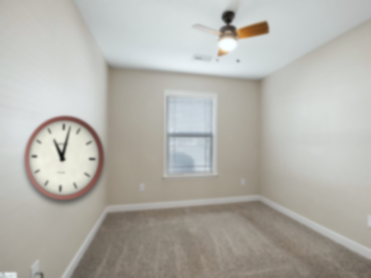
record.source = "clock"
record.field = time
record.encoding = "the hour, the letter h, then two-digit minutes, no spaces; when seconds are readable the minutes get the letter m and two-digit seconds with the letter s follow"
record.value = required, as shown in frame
11h02
